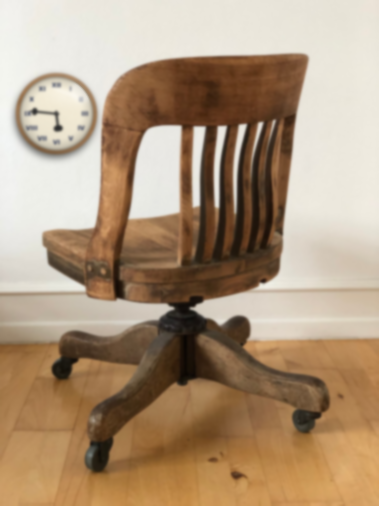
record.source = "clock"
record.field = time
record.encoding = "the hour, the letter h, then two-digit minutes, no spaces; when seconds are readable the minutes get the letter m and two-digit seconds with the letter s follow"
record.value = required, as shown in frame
5h46
